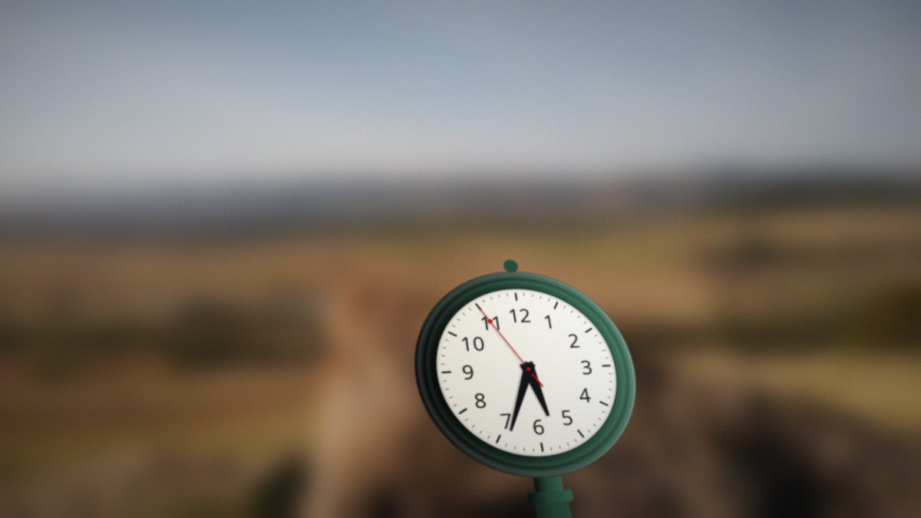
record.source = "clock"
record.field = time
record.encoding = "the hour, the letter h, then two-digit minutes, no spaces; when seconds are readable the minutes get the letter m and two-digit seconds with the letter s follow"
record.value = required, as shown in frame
5h33m55s
